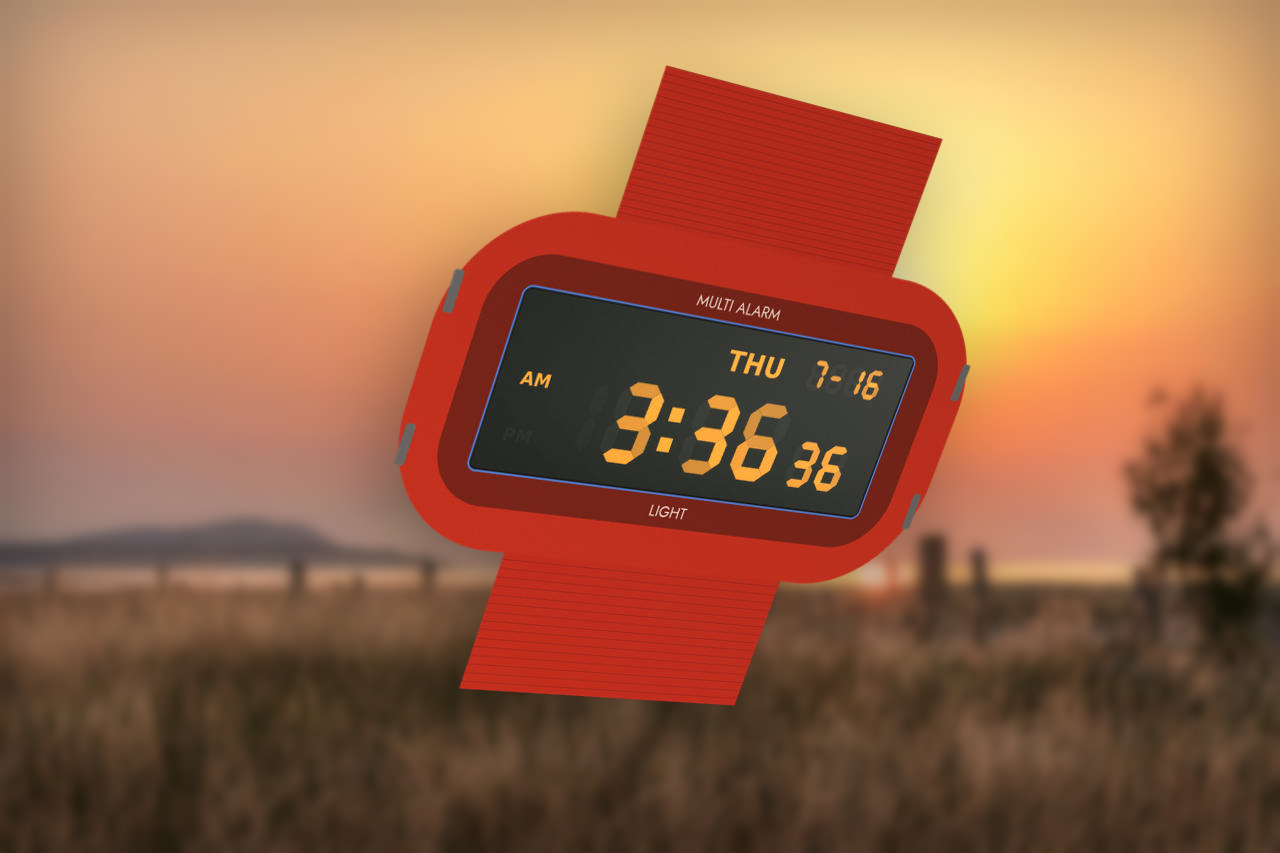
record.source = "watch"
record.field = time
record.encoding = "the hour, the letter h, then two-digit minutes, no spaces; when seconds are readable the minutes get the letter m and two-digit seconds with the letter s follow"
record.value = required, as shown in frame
3h36m36s
